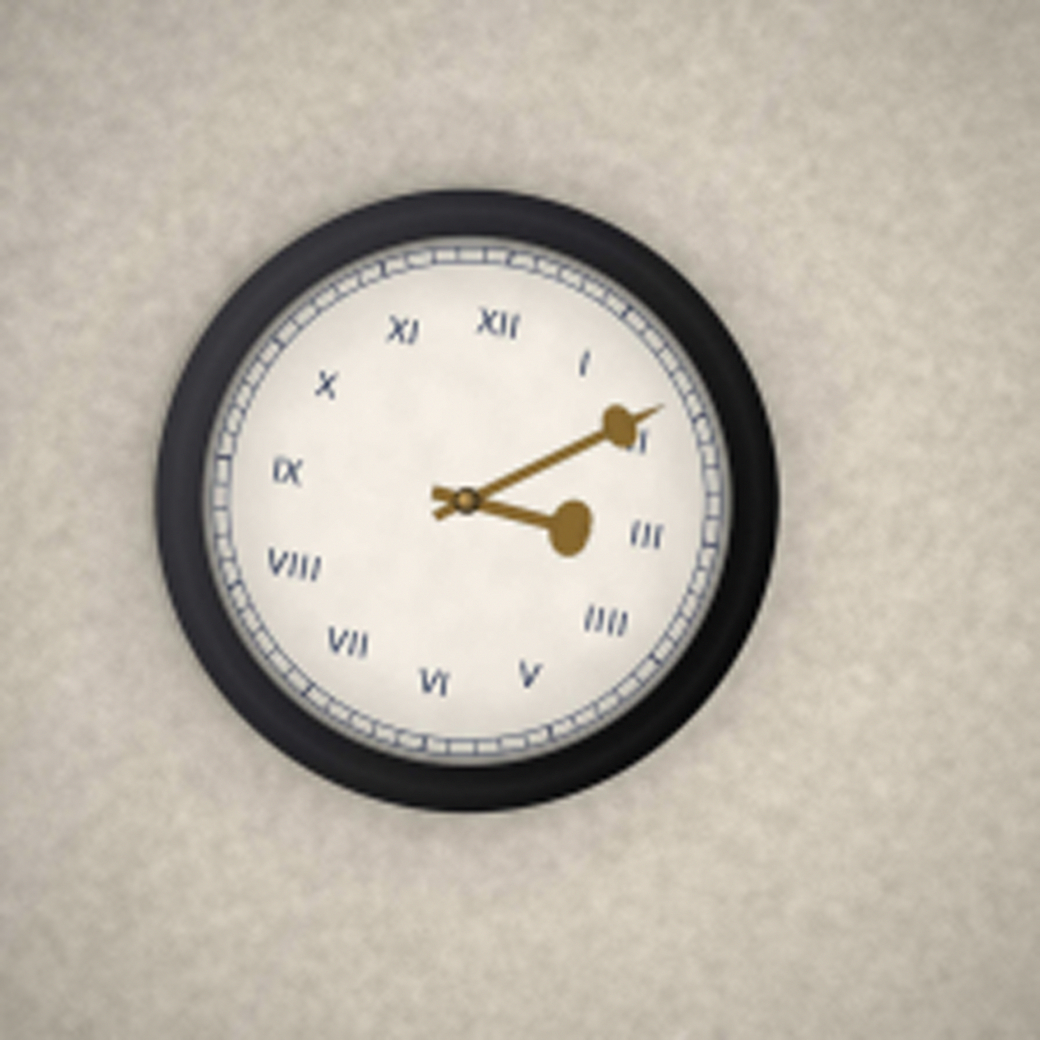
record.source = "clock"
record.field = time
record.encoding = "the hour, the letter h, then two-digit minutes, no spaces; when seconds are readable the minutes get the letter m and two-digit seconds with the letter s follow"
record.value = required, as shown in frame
3h09
